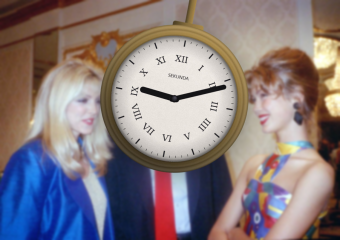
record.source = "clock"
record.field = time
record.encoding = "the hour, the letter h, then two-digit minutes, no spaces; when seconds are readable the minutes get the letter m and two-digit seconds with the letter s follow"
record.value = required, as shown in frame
9h11
